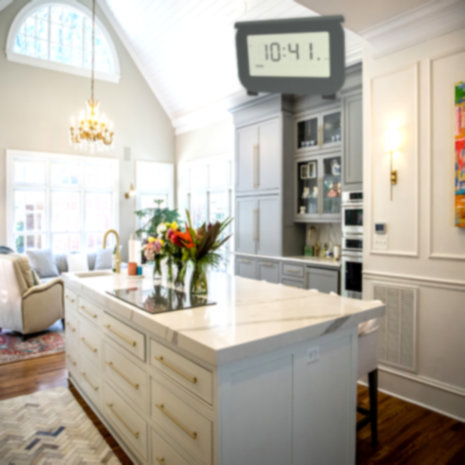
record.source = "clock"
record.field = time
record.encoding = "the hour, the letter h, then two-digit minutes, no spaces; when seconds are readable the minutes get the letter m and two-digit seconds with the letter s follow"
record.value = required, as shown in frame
10h41
